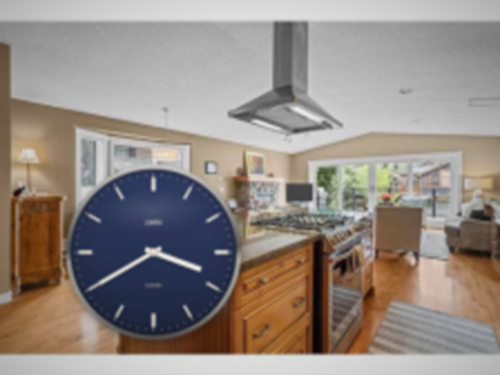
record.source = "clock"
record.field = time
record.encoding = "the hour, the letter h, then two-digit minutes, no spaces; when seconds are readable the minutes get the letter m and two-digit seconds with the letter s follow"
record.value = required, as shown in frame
3h40
